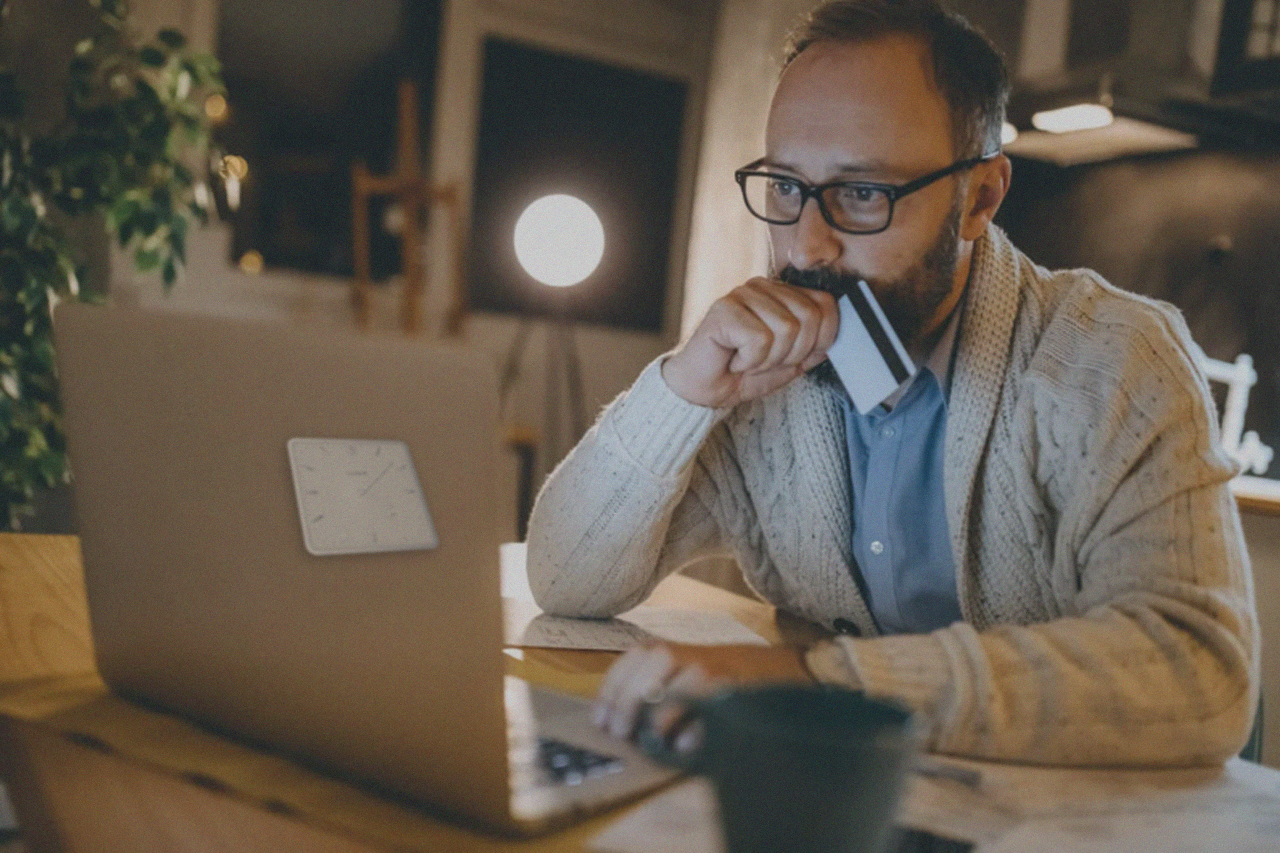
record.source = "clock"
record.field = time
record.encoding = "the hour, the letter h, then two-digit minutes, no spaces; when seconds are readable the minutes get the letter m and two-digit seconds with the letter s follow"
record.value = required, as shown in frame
4h08
